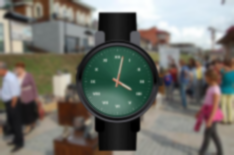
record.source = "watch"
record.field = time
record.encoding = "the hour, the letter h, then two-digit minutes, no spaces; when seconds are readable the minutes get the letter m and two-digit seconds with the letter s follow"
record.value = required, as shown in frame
4h02
